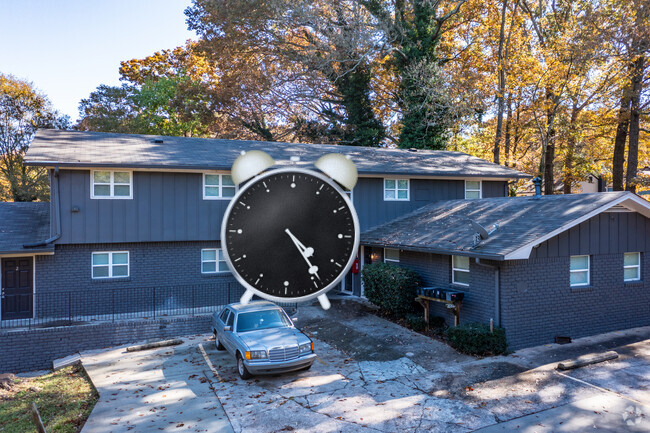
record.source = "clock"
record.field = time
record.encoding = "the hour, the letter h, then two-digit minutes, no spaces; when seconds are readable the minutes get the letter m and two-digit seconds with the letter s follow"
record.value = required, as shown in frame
4h24
